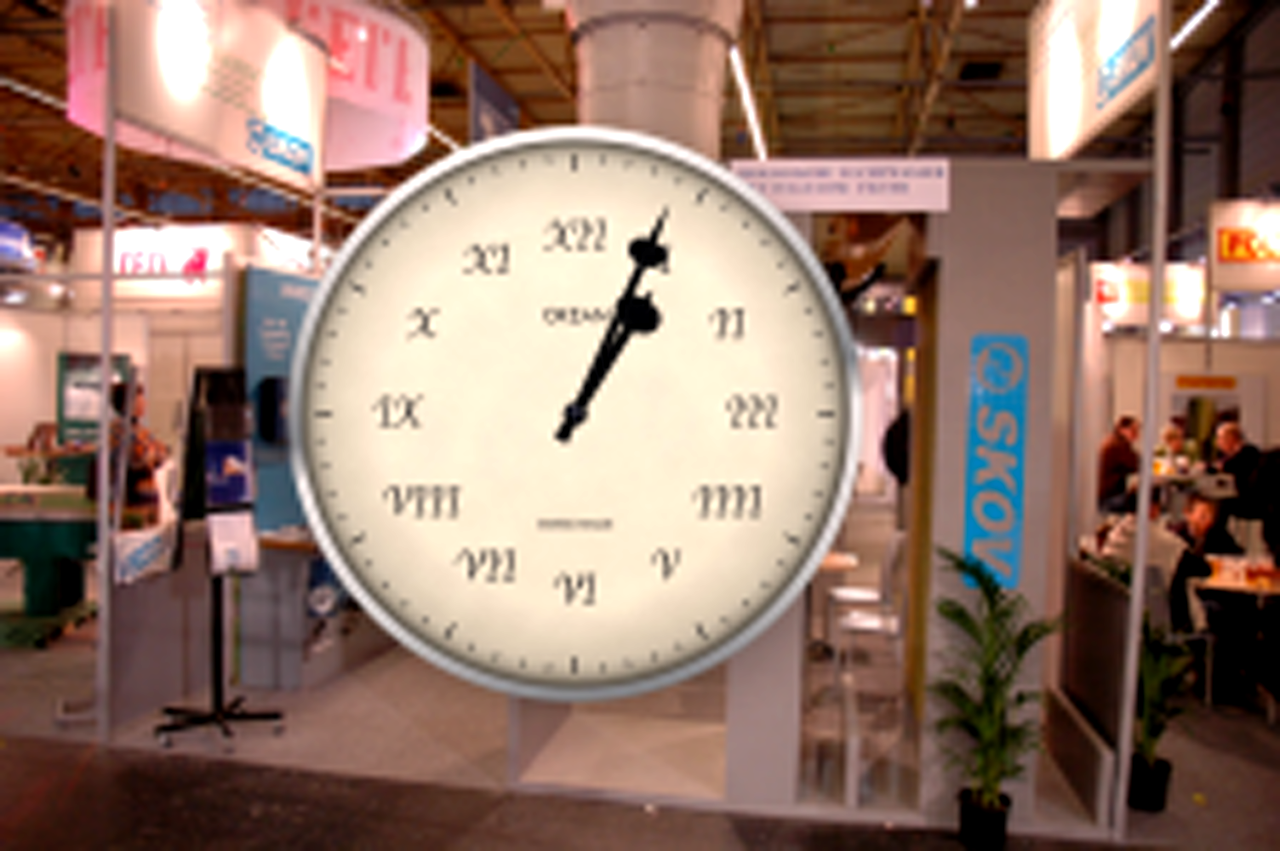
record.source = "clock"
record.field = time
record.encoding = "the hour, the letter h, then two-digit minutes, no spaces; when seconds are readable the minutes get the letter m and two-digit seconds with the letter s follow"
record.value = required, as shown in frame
1h04
